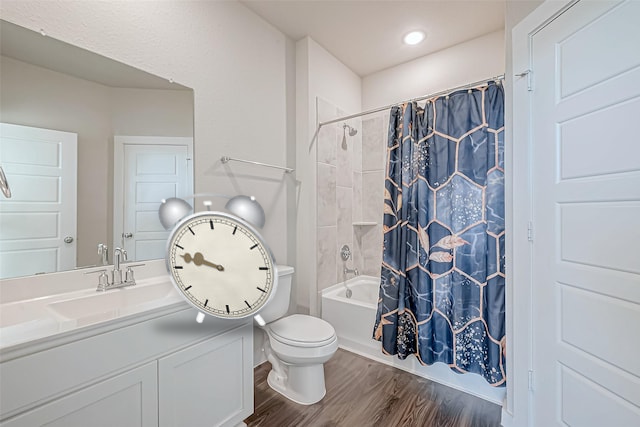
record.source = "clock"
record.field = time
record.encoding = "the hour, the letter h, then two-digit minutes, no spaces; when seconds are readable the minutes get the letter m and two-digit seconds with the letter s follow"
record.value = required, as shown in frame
9h48
